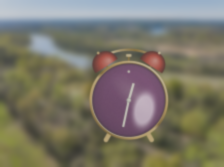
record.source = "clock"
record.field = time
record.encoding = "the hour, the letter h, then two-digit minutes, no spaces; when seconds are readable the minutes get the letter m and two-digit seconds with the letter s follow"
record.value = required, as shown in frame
12h32
